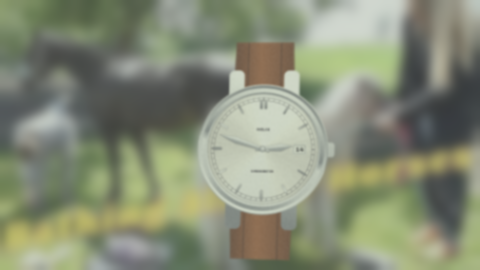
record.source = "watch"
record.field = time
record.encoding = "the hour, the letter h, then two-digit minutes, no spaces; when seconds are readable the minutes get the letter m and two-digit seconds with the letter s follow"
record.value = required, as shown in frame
2h48
